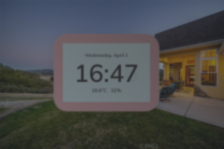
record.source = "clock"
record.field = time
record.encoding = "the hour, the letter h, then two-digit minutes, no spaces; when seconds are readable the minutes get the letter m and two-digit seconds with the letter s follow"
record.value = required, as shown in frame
16h47
